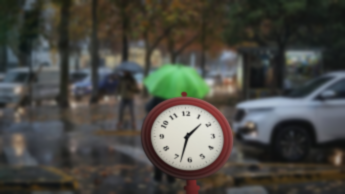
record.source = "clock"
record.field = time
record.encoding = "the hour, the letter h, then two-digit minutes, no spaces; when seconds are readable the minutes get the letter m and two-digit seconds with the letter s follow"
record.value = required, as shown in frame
1h33
